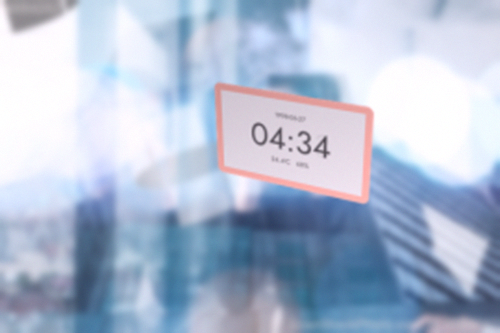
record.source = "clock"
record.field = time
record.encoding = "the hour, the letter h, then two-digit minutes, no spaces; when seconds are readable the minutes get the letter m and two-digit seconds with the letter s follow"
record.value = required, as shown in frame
4h34
